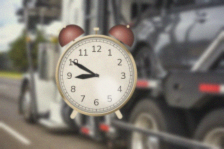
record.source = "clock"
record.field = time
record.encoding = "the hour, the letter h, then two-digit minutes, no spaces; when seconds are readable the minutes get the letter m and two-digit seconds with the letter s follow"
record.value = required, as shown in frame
8h50
